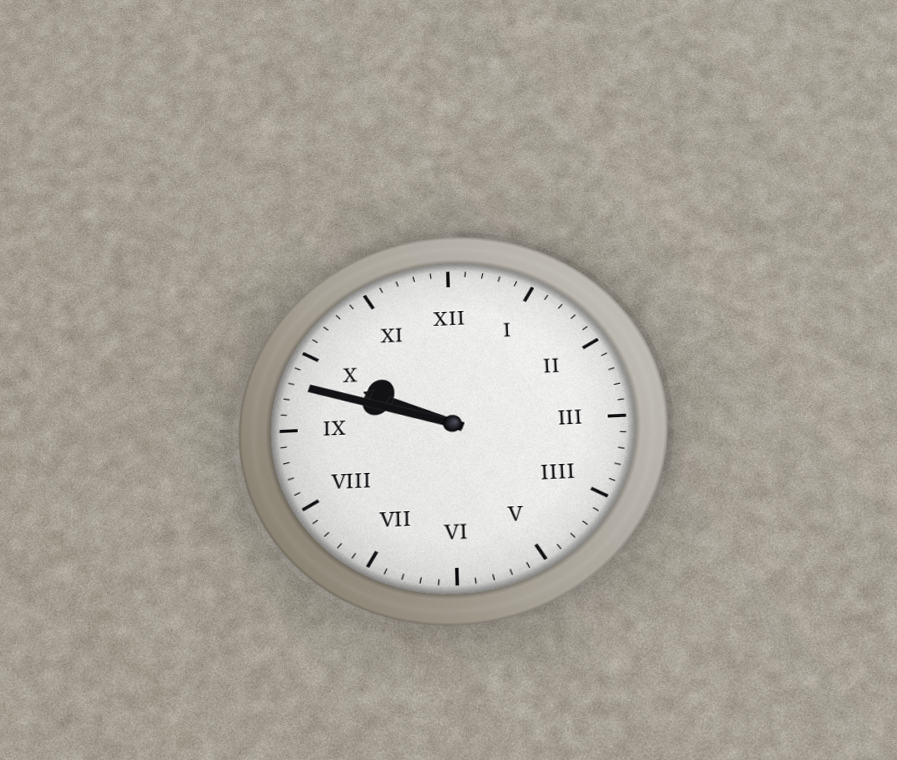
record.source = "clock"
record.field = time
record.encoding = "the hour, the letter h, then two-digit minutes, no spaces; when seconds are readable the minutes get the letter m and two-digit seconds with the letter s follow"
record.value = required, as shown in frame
9h48
